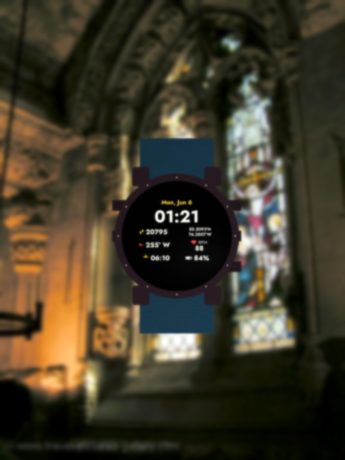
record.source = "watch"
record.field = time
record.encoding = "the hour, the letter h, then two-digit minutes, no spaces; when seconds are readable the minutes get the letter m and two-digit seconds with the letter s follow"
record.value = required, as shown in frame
1h21
